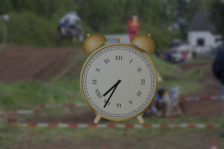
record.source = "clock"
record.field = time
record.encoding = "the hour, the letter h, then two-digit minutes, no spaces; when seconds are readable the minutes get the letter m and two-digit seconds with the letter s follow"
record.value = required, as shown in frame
7h35
